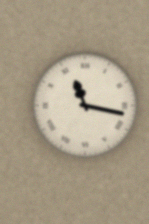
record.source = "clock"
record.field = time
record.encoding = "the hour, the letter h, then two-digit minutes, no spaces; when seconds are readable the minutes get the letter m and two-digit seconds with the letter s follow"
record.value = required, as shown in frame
11h17
